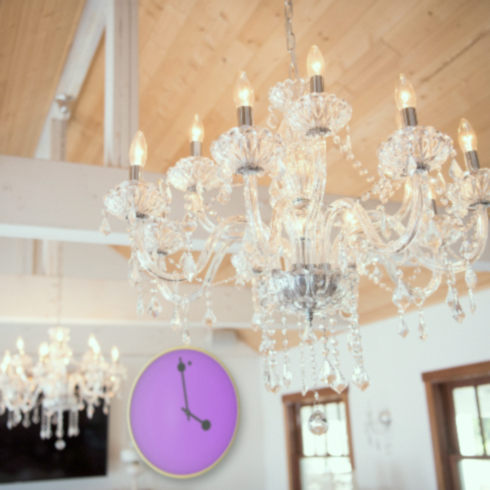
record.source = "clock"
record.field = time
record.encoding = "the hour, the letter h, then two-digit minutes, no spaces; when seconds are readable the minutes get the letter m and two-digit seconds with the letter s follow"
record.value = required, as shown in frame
3h58
